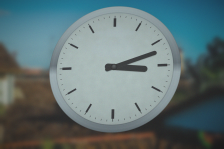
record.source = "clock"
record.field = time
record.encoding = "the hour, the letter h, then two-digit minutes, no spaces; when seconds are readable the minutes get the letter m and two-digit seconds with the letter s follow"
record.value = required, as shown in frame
3h12
